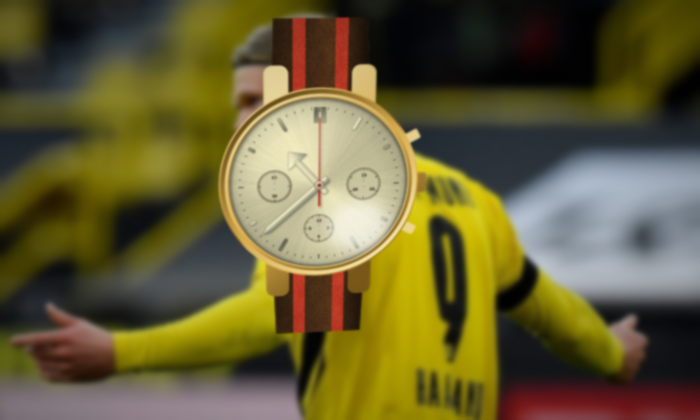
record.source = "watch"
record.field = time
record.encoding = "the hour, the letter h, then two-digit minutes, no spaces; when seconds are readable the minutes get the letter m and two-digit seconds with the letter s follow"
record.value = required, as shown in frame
10h38
